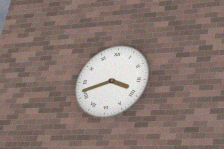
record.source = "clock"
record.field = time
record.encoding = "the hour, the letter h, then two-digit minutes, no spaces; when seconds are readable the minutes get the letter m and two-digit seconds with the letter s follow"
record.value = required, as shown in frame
3h42
